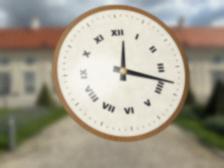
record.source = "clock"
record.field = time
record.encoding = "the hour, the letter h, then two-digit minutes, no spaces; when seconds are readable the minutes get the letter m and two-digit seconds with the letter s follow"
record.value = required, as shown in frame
12h18
